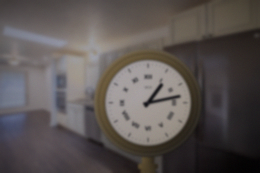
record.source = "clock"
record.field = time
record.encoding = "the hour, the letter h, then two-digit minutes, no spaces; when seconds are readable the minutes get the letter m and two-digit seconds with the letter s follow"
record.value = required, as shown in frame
1h13
